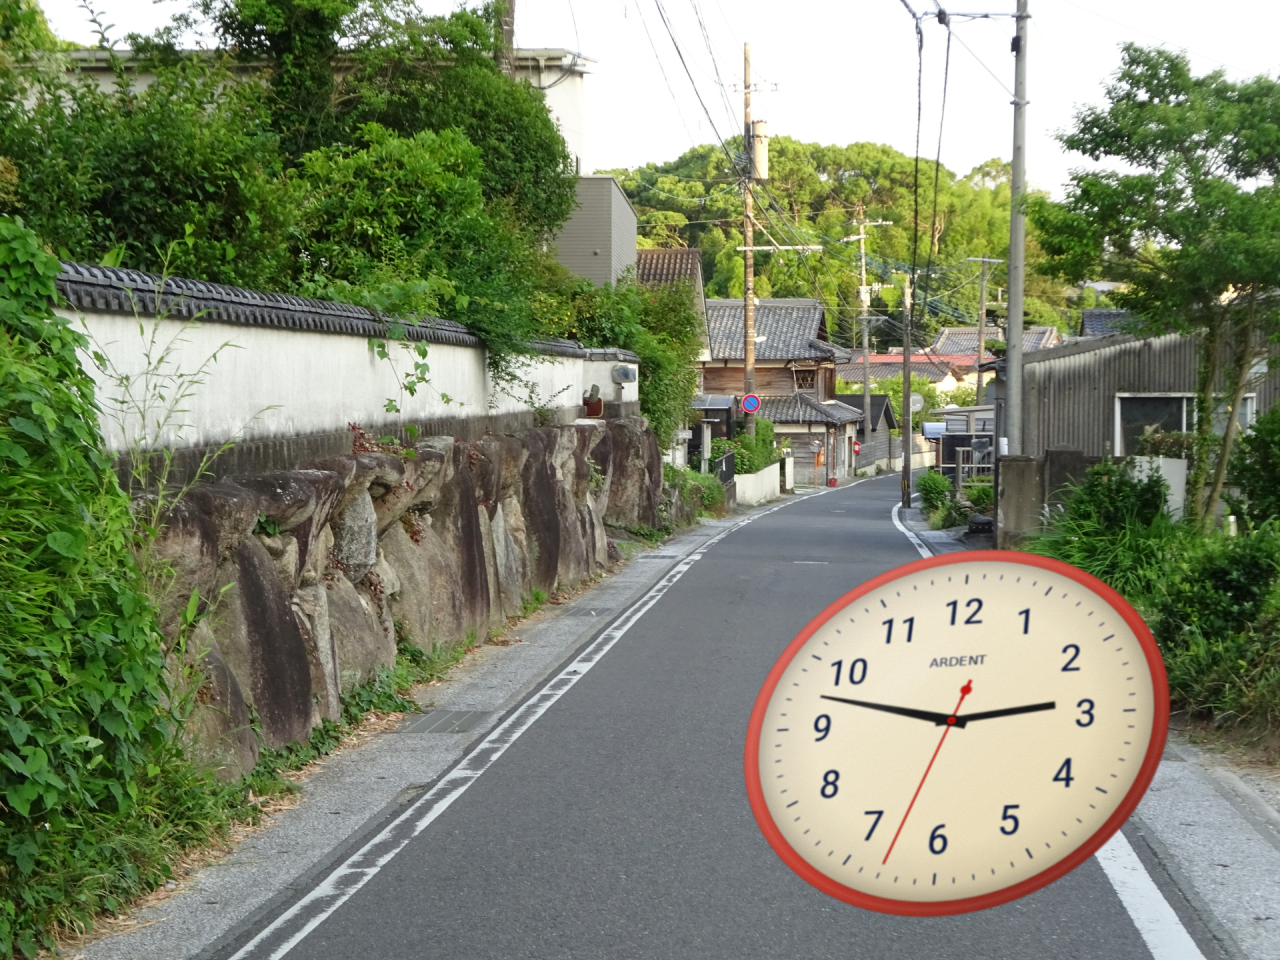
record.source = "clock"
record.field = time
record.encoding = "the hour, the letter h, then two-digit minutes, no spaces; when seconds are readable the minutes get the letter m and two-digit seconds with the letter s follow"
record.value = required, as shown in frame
2h47m33s
